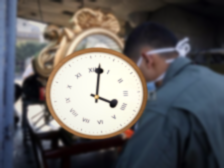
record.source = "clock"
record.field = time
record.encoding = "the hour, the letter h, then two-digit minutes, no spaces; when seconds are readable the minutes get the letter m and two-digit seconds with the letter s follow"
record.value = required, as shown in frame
4h02
